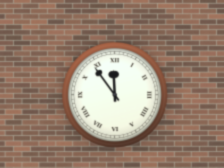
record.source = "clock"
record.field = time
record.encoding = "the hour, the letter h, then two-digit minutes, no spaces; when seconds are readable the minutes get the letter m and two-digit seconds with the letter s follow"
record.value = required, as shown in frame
11h54
